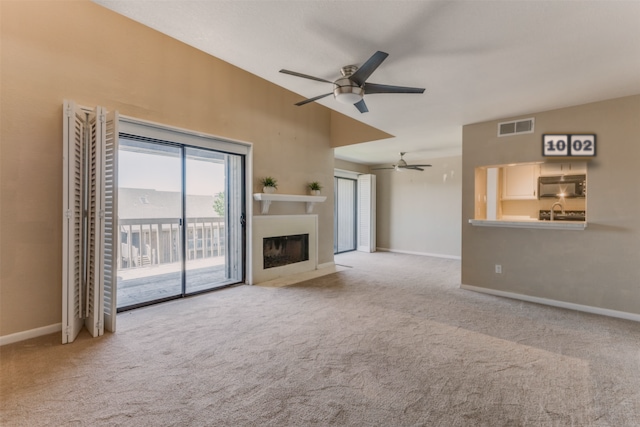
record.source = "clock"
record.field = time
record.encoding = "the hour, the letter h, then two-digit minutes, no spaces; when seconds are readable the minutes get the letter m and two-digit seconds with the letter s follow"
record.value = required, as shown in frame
10h02
